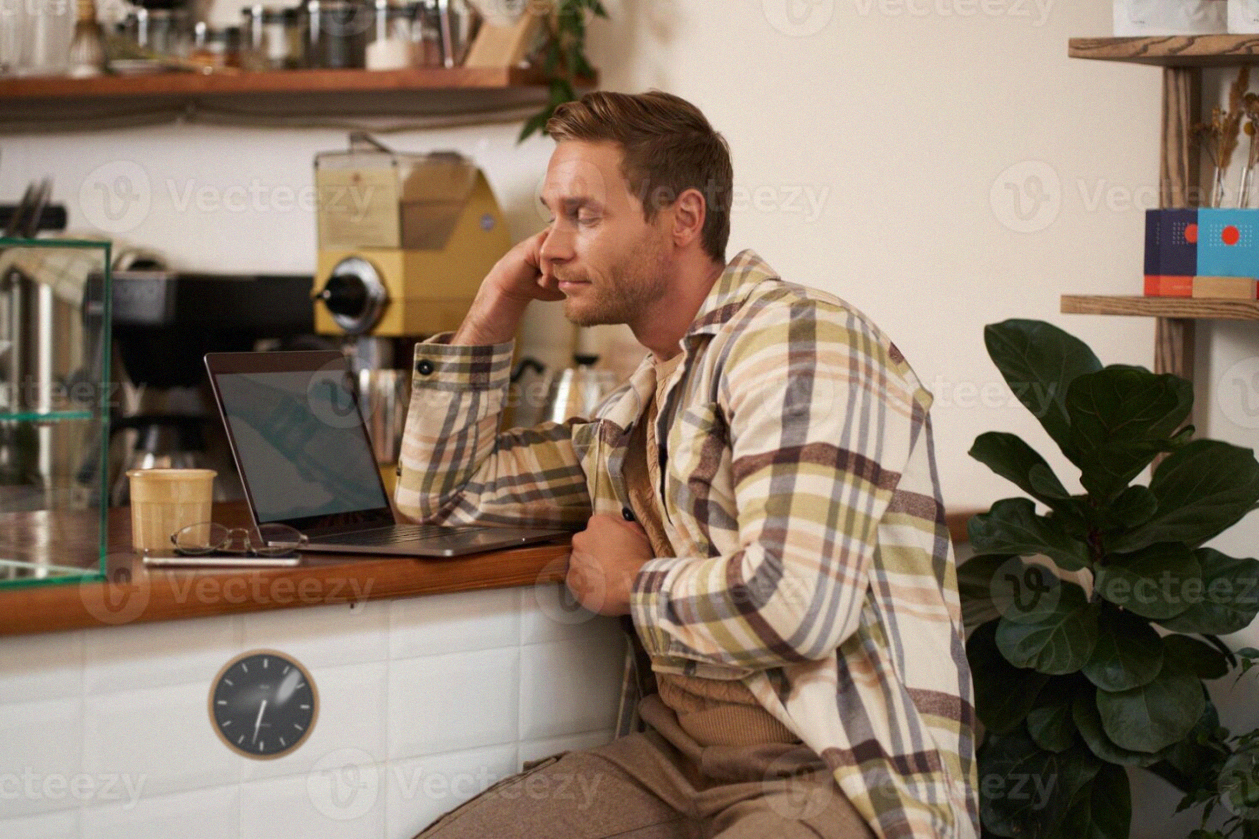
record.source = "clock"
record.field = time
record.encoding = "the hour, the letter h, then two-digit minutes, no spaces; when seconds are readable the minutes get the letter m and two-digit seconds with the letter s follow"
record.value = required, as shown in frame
6h32
